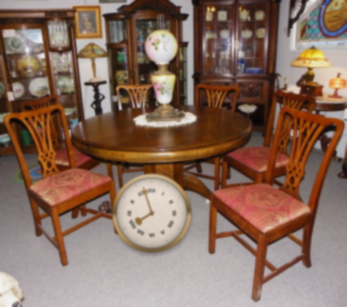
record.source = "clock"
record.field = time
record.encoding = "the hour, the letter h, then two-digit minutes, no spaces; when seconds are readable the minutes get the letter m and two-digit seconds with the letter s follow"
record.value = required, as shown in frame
7h57
